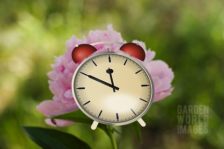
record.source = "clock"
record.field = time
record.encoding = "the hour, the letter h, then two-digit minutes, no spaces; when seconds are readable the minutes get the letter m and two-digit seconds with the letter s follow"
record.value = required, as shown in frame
11h50
